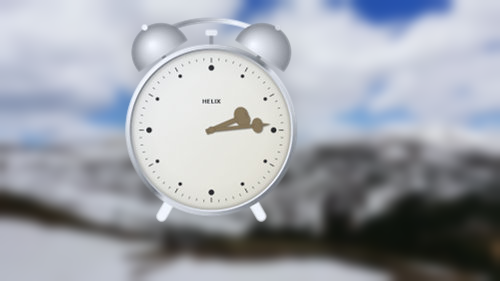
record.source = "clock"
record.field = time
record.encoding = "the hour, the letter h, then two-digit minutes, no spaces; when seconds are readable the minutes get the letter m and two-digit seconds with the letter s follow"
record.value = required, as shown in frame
2h14
